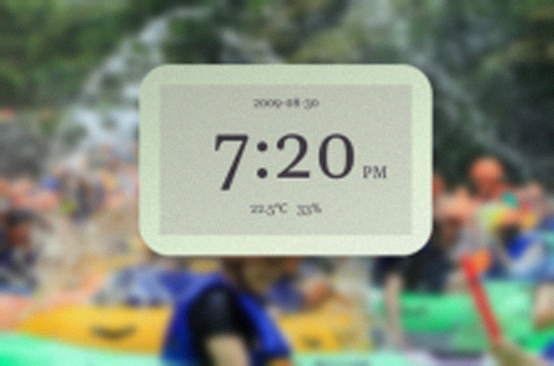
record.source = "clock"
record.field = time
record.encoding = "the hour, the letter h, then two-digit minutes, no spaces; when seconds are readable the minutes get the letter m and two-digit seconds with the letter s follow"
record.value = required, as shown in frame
7h20
